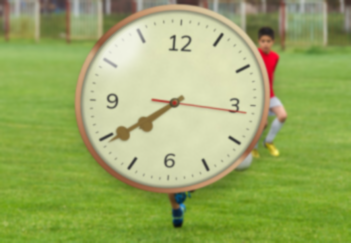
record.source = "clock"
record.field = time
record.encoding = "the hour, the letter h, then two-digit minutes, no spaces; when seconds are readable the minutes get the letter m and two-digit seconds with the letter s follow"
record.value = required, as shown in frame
7h39m16s
